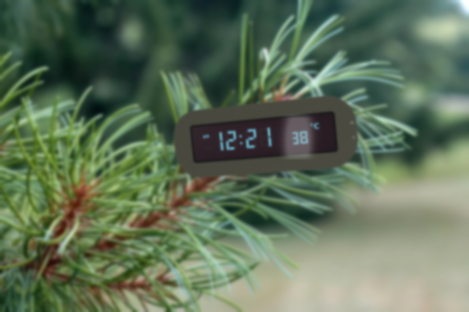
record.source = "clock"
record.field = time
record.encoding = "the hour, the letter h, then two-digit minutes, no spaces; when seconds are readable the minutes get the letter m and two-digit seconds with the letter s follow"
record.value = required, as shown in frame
12h21
